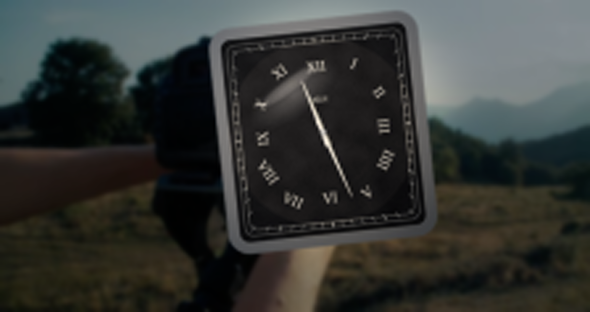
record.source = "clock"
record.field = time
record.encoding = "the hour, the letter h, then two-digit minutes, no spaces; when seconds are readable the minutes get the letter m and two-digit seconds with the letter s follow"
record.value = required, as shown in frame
11h27
